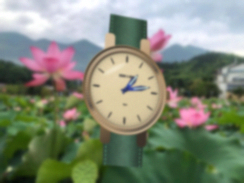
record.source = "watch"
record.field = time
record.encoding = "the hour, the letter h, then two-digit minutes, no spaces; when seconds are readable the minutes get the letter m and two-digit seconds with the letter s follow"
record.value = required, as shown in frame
1h13
